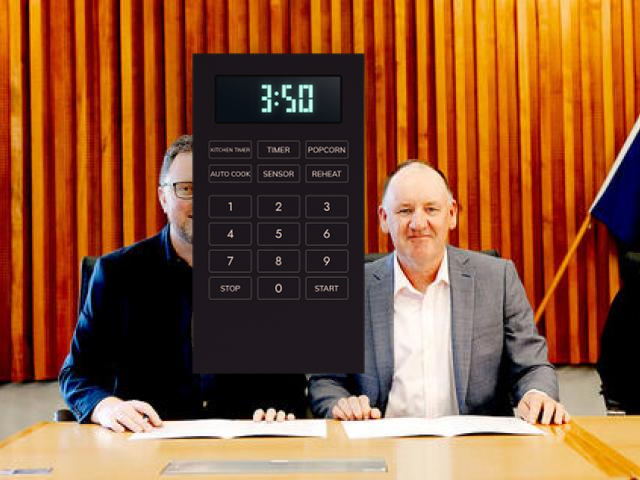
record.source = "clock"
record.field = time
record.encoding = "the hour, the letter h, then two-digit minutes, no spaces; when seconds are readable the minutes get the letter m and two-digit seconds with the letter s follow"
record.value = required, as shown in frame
3h50
